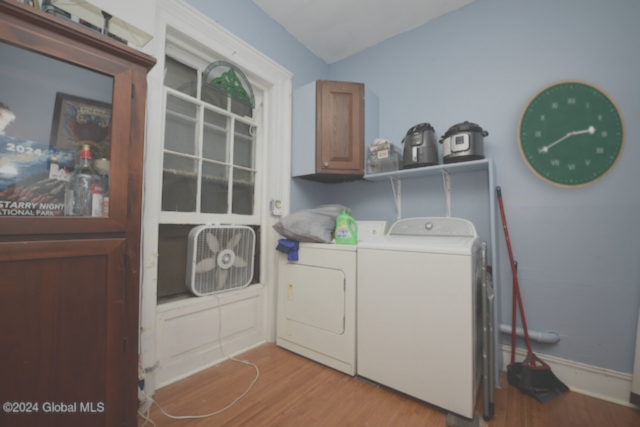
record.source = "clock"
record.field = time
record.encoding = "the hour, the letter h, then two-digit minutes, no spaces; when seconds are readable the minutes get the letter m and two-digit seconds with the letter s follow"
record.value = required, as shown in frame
2h40
